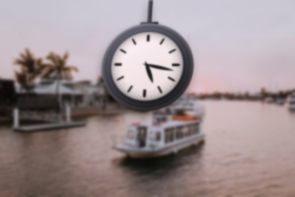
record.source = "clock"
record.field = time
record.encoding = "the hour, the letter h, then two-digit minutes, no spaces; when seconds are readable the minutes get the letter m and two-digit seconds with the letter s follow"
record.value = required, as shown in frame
5h17
